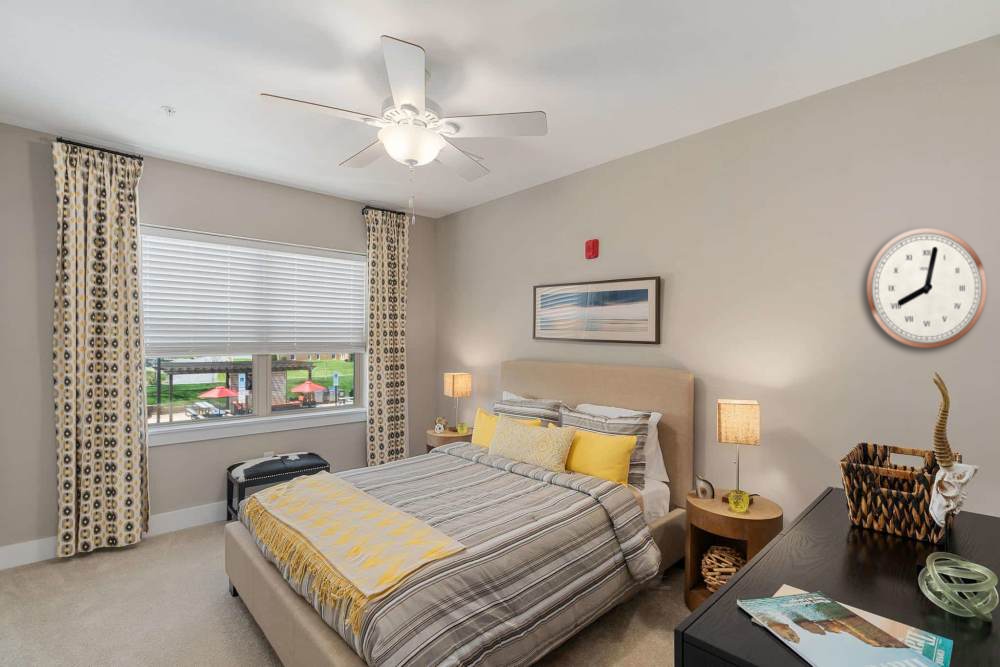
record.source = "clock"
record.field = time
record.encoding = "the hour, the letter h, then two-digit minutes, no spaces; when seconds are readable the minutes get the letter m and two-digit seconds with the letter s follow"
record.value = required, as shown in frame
8h02
